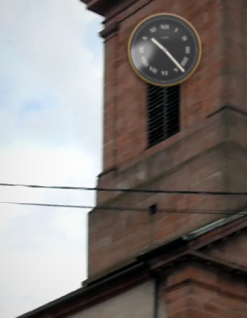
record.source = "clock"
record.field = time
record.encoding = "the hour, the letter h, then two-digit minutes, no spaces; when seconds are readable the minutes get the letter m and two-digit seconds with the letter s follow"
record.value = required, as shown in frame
10h23
